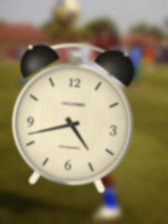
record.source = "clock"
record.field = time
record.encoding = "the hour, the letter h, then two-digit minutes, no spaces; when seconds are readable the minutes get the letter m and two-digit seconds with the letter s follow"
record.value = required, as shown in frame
4h42
